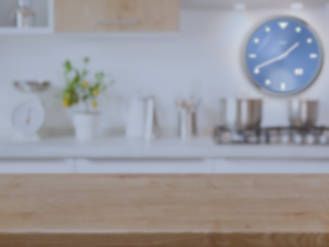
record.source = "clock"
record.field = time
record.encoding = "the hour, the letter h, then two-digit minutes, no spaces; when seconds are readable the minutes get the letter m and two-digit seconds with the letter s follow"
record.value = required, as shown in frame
1h41
